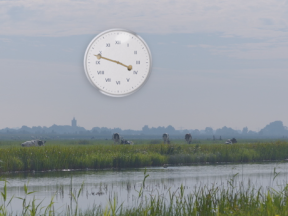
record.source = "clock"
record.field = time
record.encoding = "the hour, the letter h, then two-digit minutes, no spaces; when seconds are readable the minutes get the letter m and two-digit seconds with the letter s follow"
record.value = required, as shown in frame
3h48
